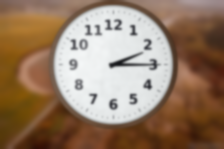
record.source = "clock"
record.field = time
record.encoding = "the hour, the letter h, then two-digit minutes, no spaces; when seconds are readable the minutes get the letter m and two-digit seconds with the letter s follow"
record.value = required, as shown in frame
2h15
